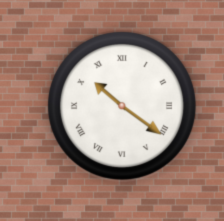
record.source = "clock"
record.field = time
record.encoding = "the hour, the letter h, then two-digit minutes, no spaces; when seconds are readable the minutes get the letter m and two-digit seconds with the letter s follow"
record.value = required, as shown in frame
10h21
